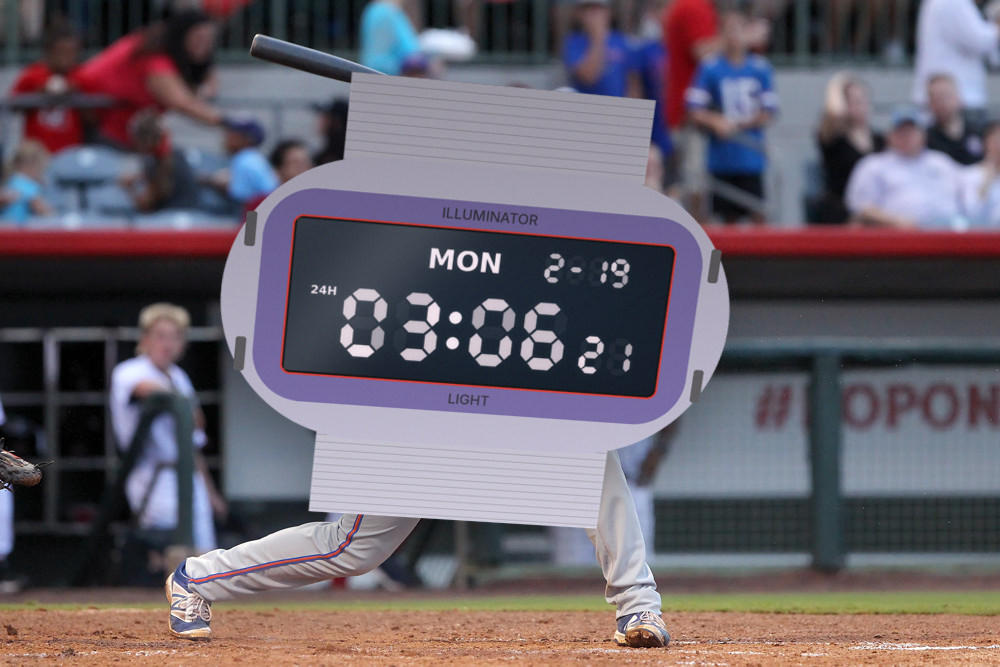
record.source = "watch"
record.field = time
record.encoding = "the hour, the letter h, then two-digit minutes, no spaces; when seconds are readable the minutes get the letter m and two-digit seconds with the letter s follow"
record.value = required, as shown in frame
3h06m21s
